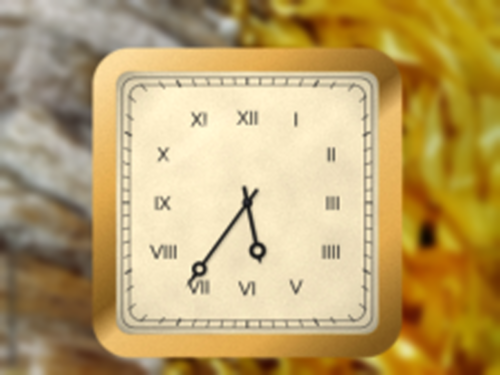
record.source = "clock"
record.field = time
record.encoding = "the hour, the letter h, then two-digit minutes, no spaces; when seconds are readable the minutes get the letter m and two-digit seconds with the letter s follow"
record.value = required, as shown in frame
5h36
